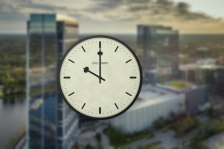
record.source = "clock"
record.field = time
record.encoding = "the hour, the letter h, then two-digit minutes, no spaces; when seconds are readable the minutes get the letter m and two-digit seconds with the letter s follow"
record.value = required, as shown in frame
10h00
